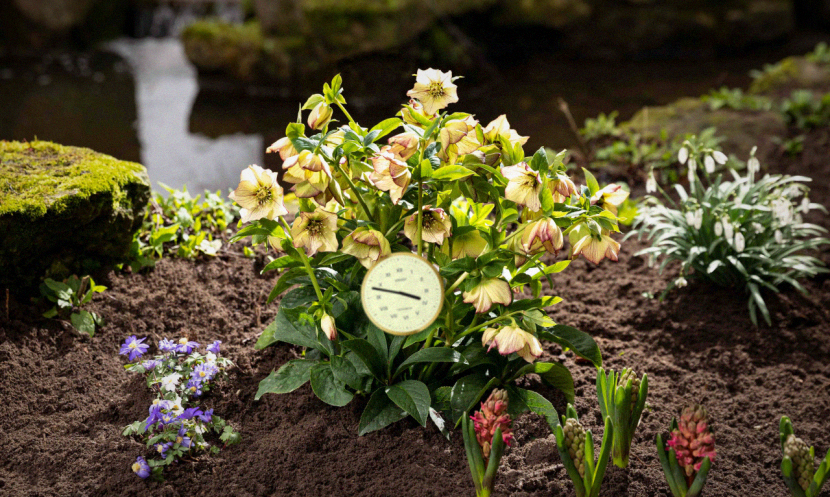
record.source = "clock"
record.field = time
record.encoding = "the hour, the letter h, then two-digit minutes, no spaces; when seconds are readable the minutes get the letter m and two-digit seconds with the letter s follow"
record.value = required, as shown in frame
3h48
